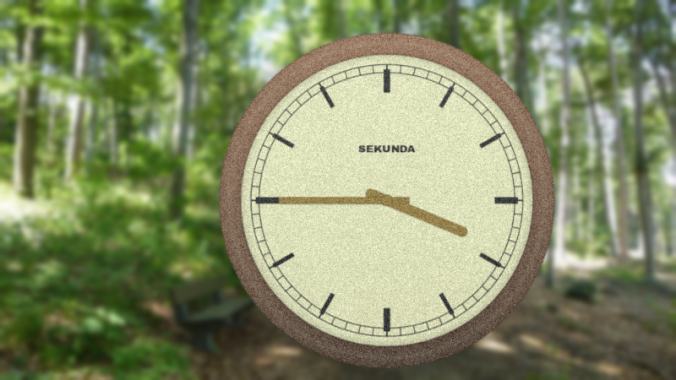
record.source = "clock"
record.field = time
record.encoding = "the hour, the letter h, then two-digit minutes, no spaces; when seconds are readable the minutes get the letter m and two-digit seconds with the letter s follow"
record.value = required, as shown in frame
3h45
